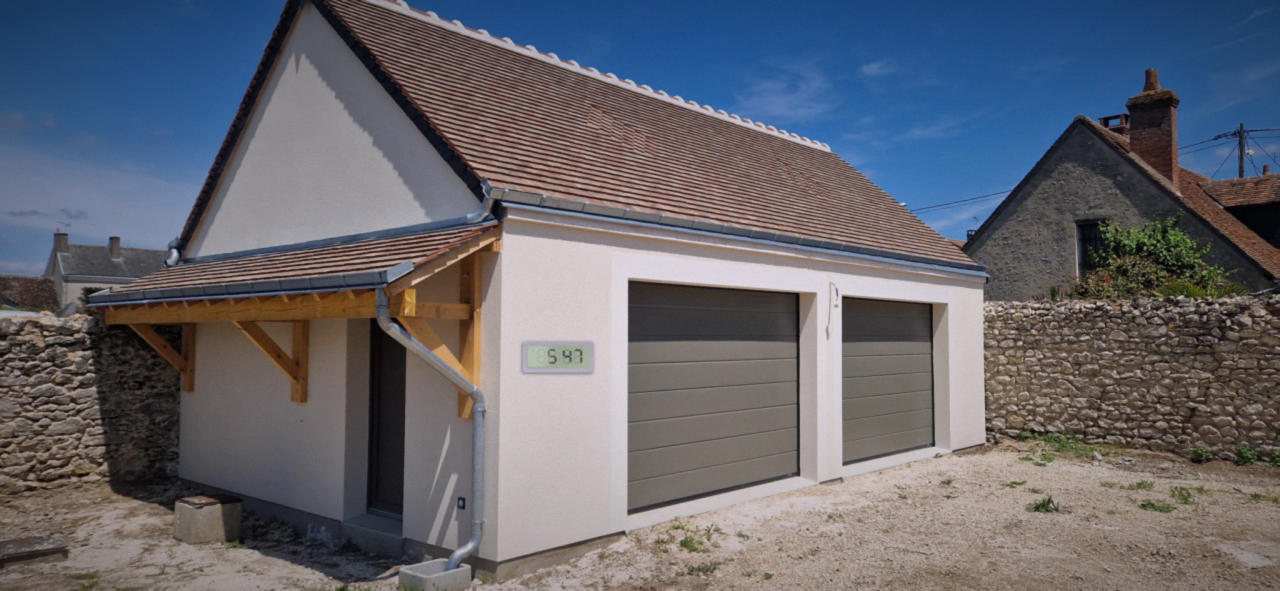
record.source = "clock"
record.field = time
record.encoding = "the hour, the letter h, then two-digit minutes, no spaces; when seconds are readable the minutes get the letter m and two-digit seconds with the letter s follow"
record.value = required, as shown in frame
5h47
